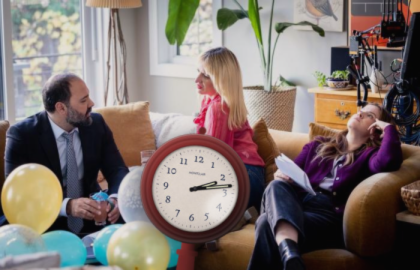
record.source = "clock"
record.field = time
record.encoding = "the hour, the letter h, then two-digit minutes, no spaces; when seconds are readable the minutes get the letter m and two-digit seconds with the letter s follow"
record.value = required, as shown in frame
2h13
